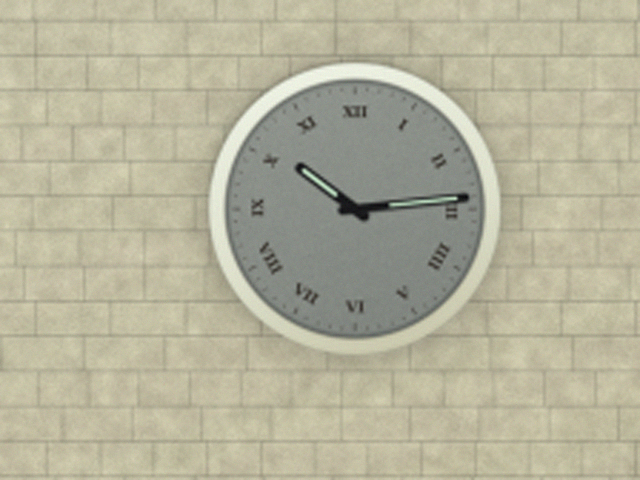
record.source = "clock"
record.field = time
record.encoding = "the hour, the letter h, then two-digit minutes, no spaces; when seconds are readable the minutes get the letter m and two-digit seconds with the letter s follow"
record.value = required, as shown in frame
10h14
